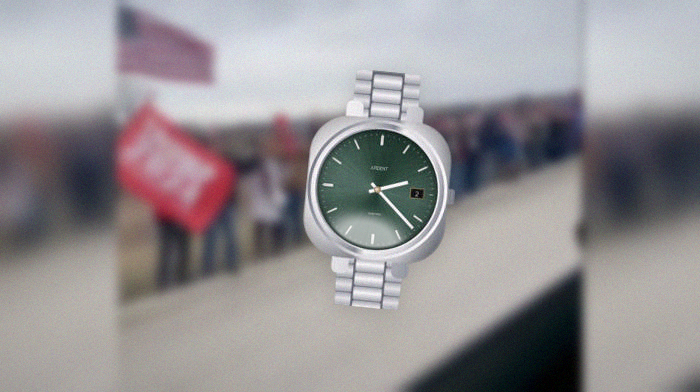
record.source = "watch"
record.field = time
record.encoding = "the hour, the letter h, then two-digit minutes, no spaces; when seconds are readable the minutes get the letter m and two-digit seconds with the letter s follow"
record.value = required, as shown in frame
2h22
